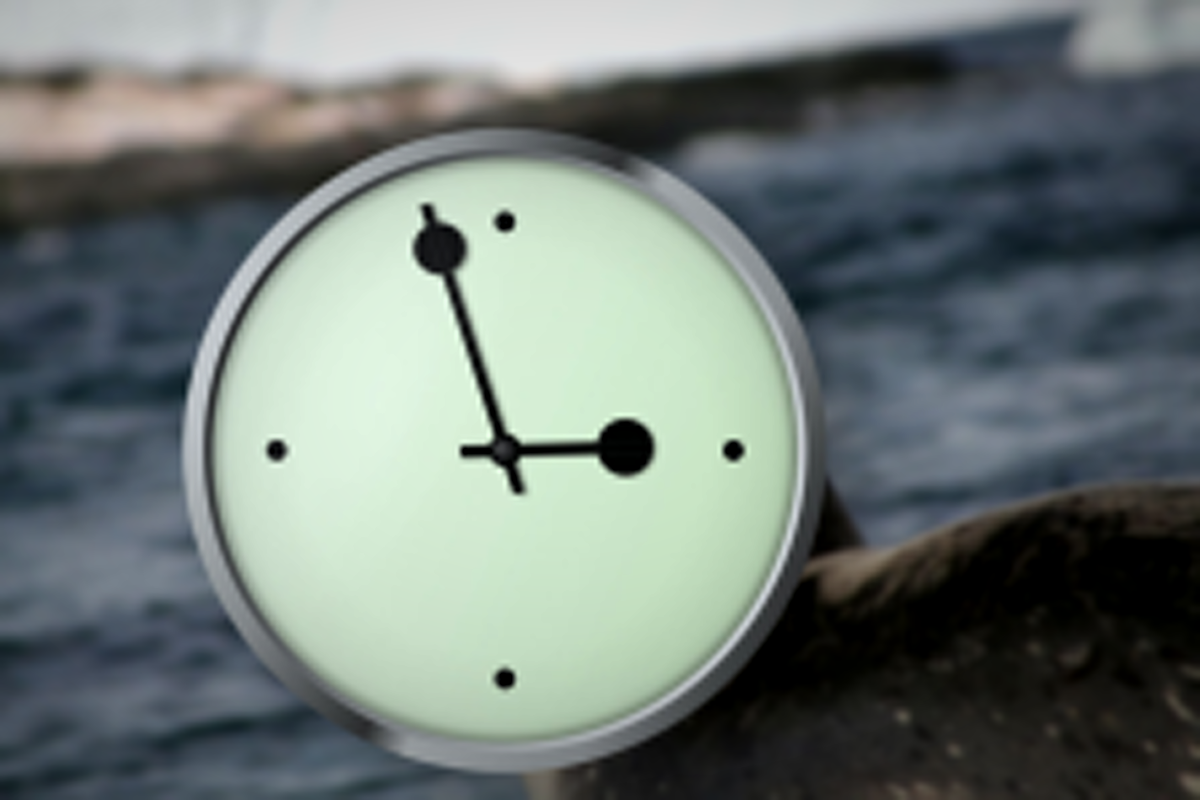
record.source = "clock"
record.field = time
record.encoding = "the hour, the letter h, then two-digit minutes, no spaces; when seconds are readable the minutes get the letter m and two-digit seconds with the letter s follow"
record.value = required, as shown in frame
2h57
